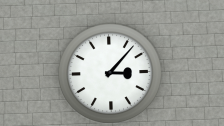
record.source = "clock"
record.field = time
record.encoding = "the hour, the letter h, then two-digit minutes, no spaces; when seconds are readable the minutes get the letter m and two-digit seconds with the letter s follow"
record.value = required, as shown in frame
3h07
